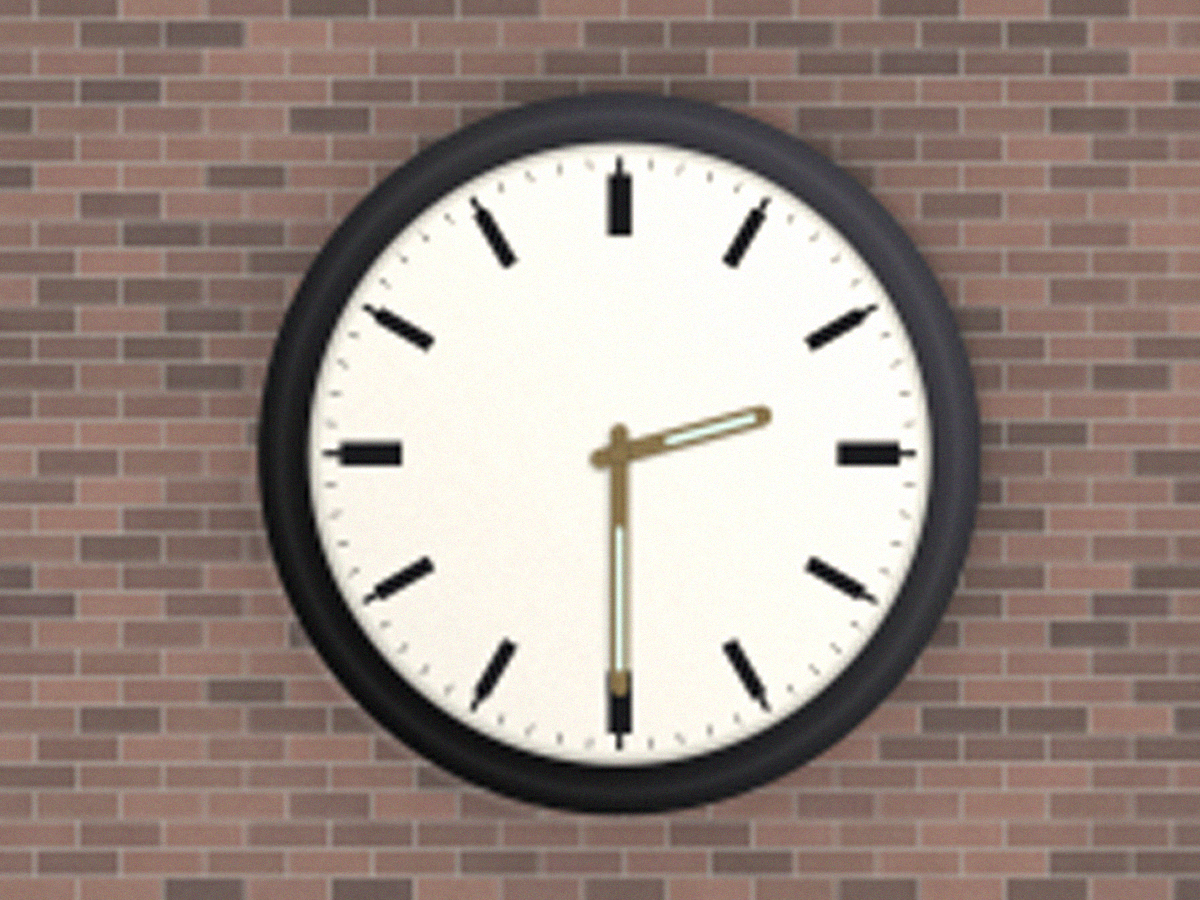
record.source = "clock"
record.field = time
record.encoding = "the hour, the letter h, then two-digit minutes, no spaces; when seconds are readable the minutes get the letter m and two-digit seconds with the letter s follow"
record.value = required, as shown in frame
2h30
